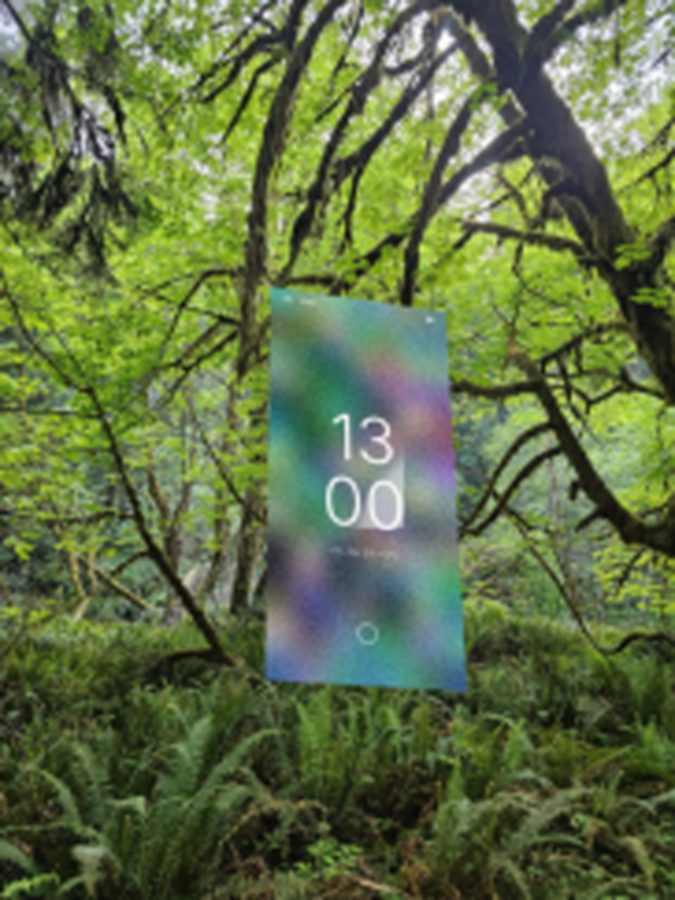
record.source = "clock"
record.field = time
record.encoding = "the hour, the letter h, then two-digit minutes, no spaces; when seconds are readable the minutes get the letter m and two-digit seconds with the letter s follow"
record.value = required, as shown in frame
13h00
